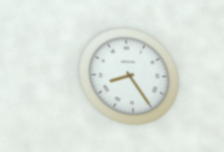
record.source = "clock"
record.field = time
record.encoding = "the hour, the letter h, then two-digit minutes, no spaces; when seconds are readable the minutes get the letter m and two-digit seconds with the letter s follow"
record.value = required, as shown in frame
8h25
